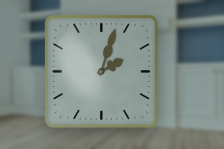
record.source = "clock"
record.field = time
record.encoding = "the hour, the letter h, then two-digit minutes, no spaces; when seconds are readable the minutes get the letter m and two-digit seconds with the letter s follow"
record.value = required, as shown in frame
2h03
